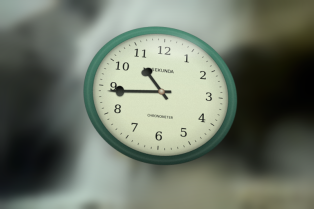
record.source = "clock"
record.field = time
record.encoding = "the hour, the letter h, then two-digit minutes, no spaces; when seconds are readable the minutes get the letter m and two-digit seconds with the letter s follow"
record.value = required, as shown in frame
10h44
